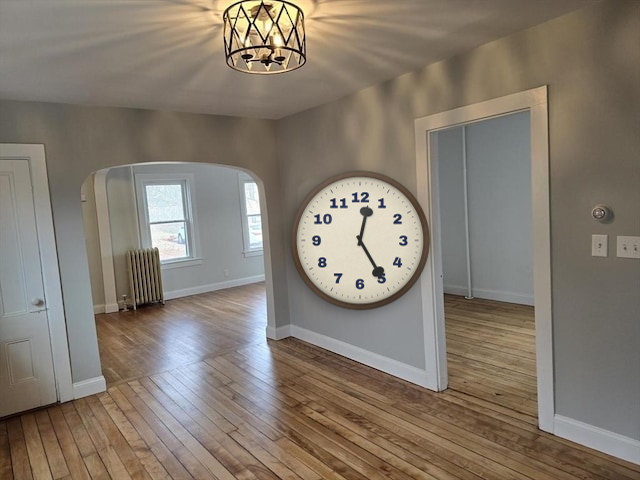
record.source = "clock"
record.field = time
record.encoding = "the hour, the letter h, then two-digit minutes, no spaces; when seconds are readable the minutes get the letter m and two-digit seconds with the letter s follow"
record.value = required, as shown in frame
12h25
